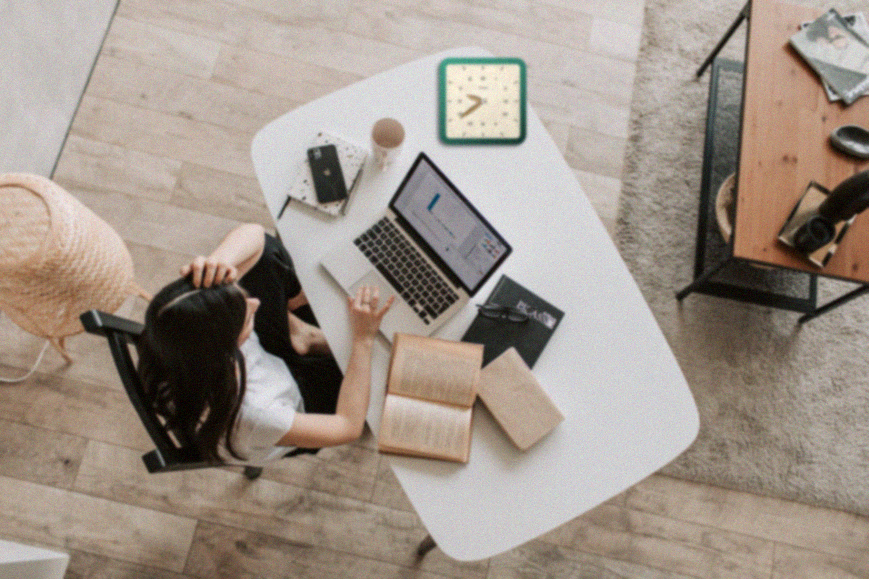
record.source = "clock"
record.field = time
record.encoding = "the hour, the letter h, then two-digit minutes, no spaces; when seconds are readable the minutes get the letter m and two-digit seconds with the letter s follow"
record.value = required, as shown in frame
9h39
